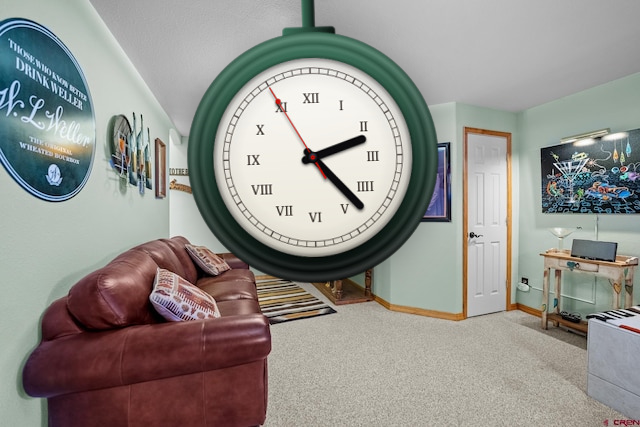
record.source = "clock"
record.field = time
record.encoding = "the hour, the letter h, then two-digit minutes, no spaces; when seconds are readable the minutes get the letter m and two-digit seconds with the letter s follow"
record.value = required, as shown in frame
2h22m55s
